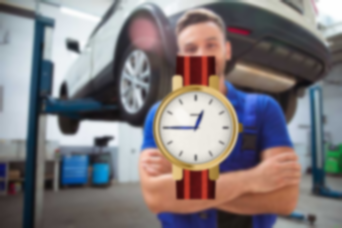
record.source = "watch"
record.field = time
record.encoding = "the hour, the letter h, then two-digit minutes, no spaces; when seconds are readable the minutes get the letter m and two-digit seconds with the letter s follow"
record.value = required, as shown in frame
12h45
